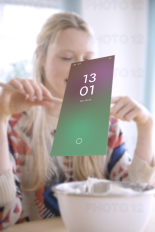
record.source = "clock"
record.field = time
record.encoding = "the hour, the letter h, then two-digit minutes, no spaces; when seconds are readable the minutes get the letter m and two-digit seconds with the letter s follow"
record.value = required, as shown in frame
13h01
